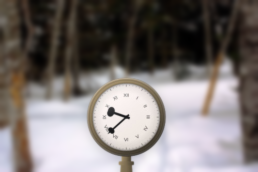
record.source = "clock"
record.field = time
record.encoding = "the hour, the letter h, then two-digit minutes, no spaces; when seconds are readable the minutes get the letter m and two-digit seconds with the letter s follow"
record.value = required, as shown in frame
9h38
